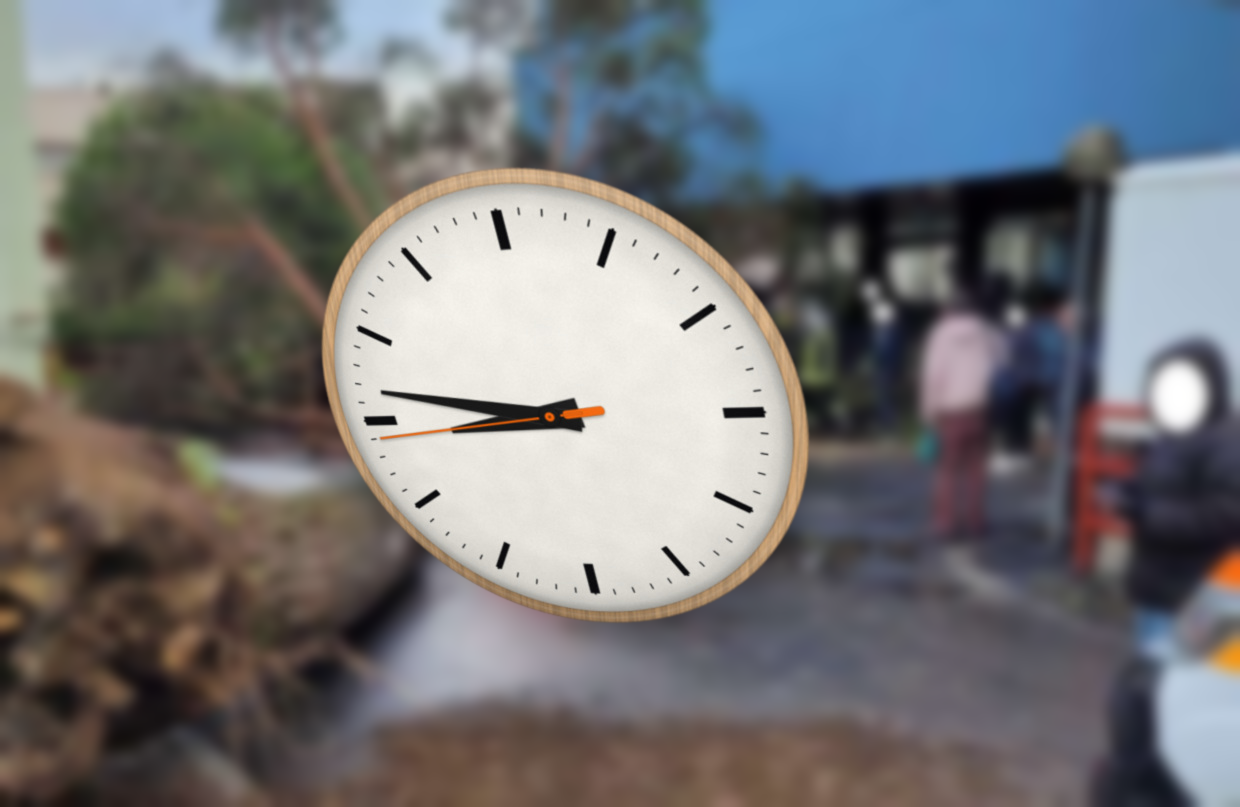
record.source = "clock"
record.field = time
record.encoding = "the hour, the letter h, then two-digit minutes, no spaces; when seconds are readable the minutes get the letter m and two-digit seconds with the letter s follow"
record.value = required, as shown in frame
8h46m44s
